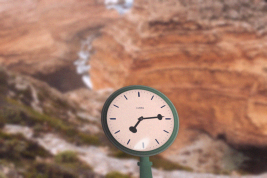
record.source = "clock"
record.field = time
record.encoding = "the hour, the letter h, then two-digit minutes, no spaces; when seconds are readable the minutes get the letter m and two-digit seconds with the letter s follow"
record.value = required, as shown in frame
7h14
